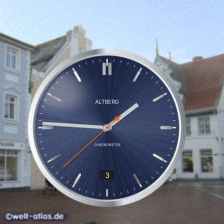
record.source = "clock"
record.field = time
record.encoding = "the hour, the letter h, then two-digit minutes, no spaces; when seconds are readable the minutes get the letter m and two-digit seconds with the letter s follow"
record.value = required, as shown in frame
1h45m38s
